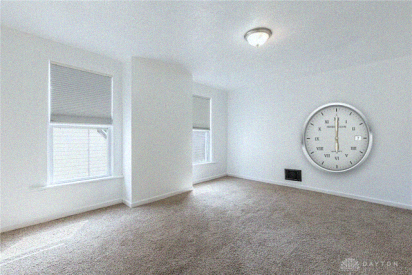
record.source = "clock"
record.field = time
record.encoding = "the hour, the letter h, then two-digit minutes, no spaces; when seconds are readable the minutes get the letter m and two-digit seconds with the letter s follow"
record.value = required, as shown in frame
6h00
